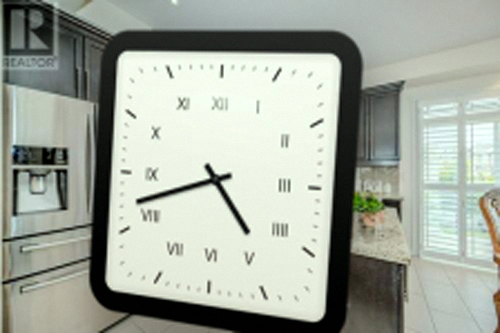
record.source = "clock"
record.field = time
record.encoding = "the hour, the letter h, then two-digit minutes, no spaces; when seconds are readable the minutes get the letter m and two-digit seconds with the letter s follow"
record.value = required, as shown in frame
4h42
